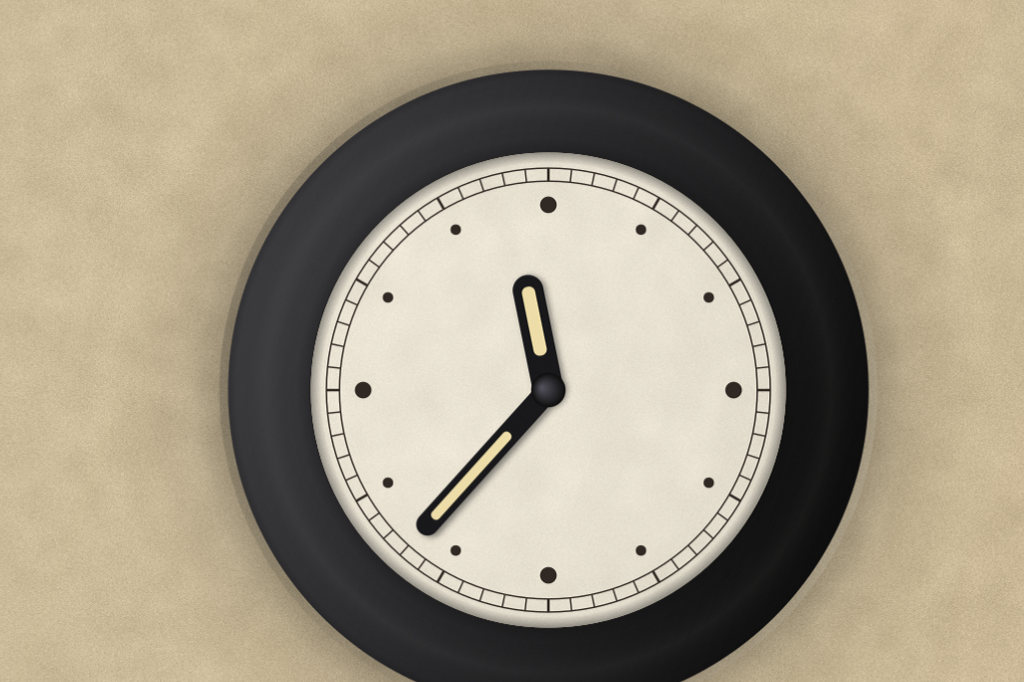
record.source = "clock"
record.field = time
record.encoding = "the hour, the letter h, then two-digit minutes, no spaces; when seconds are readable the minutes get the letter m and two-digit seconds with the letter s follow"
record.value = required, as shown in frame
11h37
